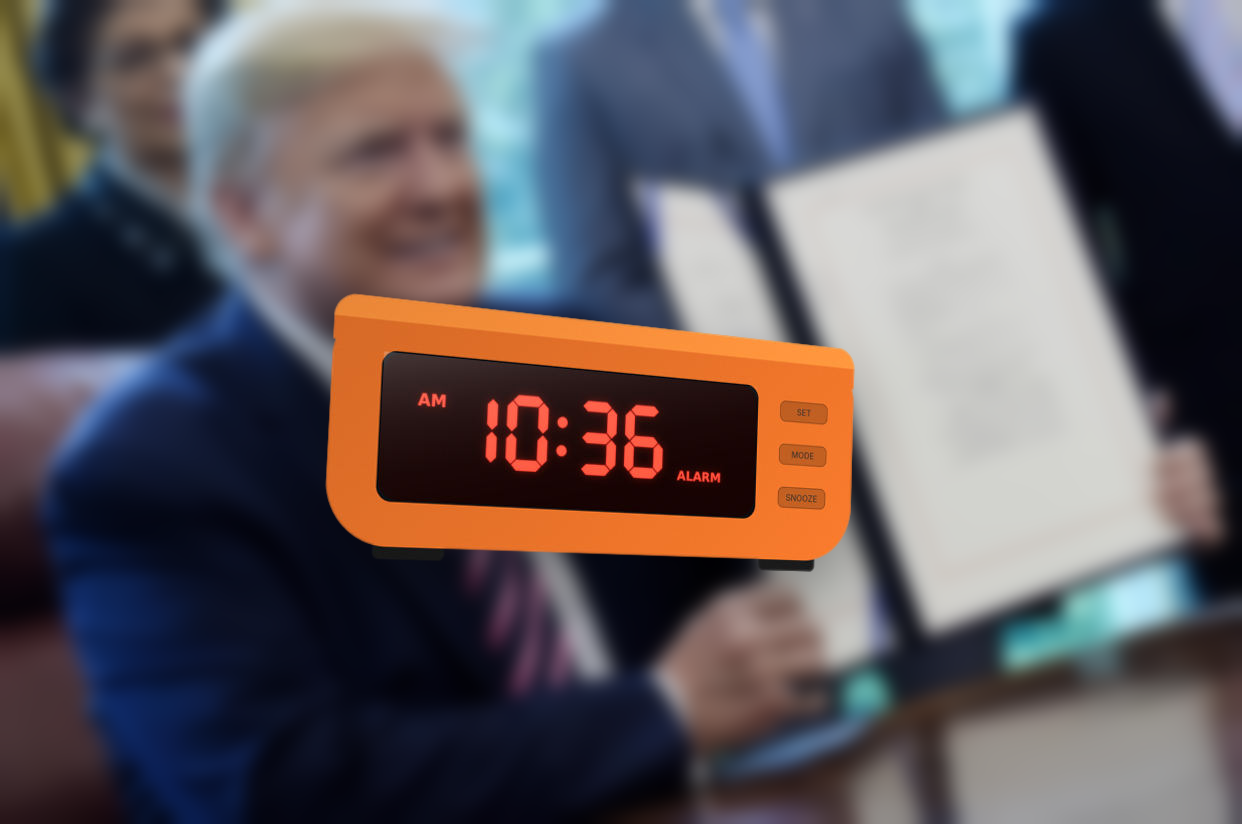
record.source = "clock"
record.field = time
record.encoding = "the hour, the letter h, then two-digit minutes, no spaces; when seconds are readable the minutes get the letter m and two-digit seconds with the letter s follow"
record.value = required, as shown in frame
10h36
